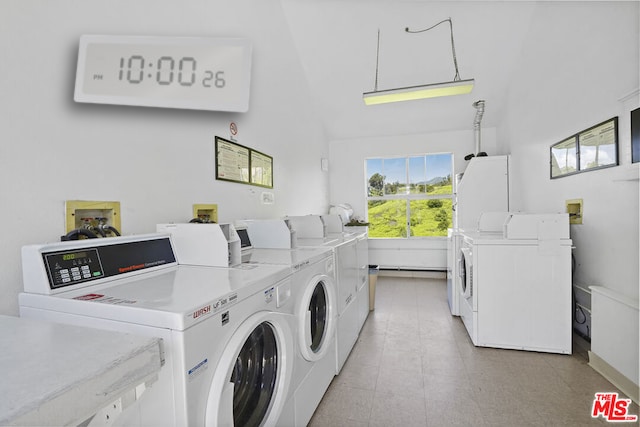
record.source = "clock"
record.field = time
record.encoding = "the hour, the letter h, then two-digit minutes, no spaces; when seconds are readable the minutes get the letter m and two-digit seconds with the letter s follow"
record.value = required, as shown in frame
10h00m26s
